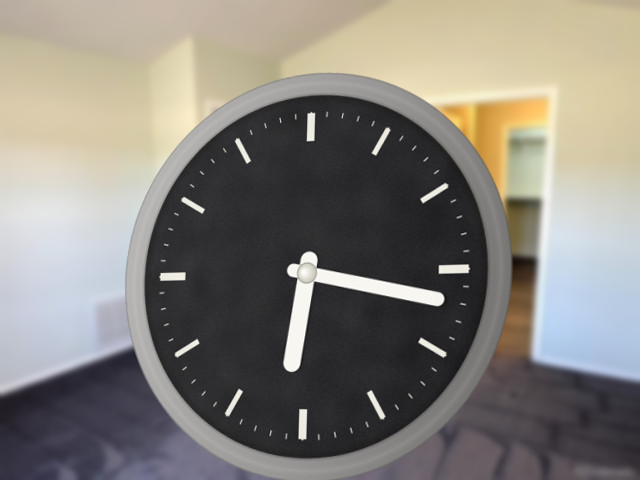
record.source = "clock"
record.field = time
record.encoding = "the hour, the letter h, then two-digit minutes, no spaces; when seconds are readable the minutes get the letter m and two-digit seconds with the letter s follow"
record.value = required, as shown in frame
6h17
